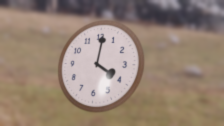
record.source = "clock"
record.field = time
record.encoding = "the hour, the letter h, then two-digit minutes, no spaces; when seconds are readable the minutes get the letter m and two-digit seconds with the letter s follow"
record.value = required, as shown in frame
4h01
